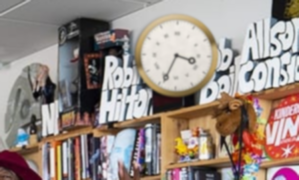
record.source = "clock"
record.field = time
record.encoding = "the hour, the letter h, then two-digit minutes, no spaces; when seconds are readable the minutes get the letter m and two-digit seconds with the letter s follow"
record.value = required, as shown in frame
3h34
